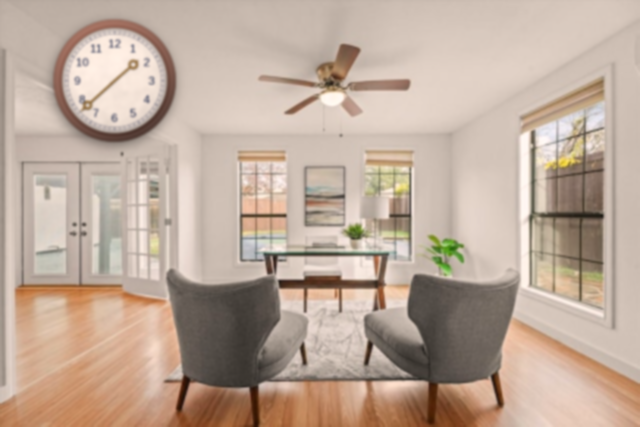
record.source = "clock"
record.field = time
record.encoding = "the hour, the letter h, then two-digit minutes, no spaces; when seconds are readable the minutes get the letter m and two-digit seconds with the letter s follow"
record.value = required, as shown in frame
1h38
